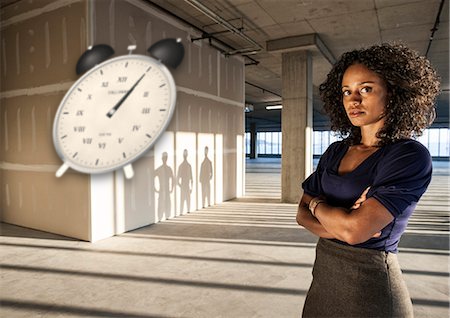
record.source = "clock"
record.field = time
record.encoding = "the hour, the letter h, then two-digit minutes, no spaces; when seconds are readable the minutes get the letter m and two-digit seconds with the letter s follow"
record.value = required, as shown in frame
1h05
